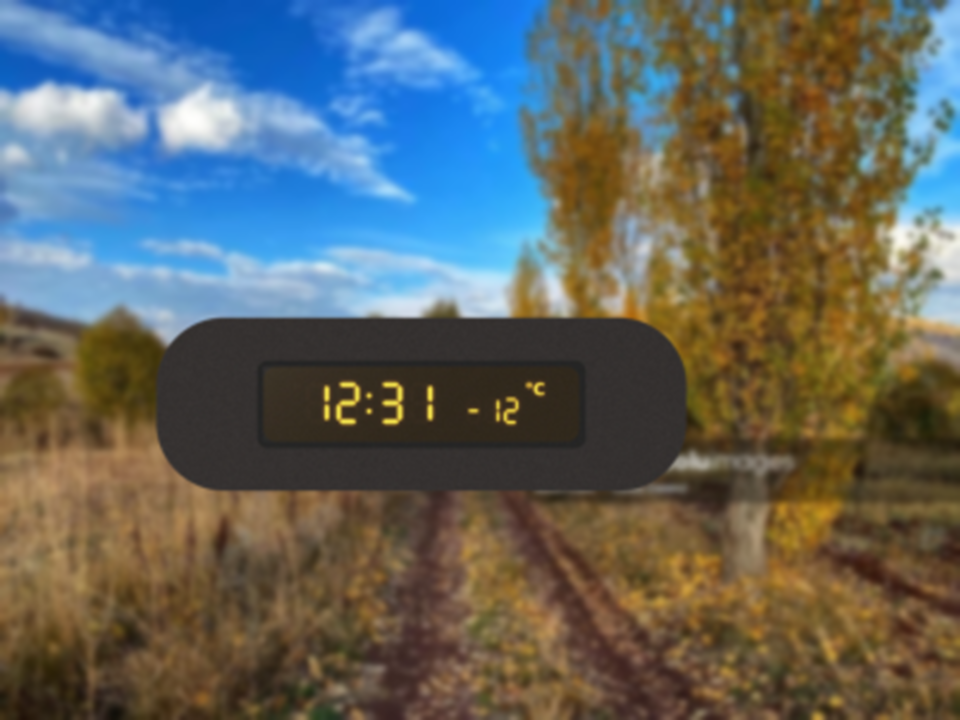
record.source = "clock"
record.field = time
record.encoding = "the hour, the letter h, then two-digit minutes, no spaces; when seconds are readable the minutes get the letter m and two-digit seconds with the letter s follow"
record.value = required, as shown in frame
12h31
